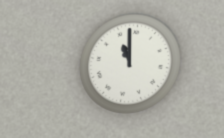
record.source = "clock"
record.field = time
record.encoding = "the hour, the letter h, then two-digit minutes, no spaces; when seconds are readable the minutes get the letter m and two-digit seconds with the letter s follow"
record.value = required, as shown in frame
10h58
